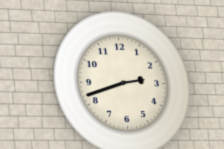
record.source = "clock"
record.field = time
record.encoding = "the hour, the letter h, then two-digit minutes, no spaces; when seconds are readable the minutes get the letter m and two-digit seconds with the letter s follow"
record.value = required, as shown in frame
2h42
